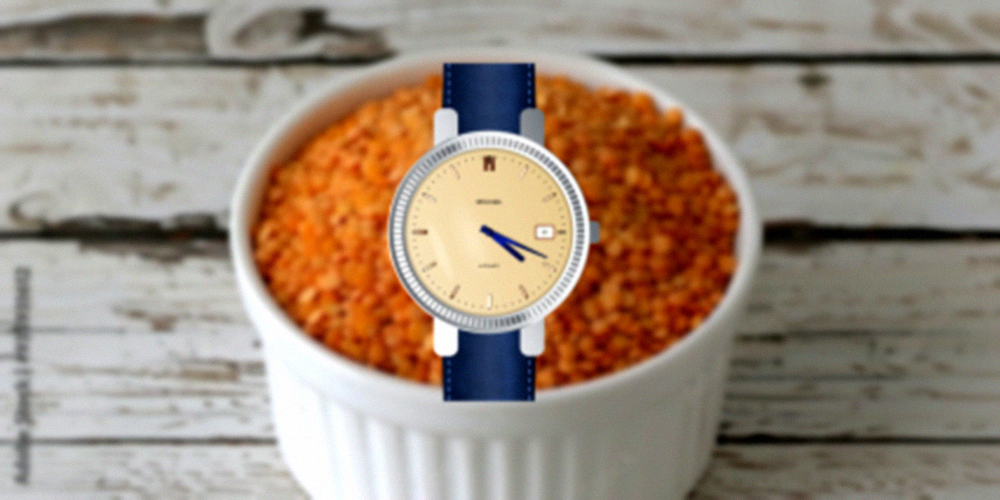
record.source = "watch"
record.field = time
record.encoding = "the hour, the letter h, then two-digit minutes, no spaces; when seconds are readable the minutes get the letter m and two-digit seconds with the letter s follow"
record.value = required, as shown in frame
4h19
